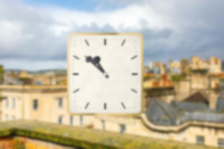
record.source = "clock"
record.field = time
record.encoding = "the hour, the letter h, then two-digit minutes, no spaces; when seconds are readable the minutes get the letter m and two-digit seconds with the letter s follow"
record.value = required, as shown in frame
10h52
